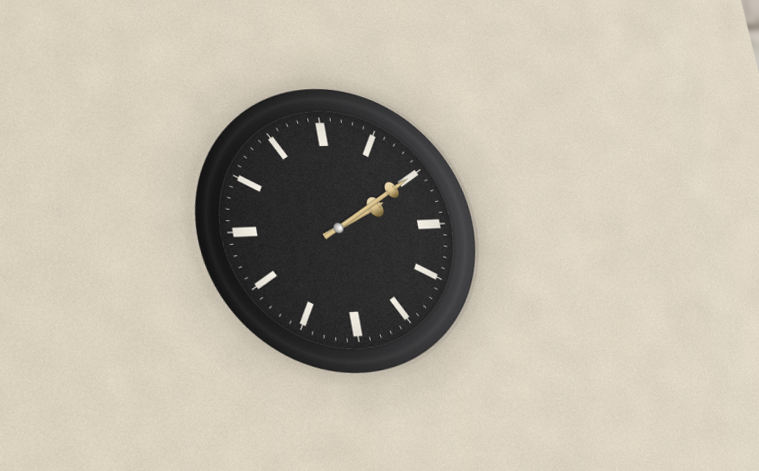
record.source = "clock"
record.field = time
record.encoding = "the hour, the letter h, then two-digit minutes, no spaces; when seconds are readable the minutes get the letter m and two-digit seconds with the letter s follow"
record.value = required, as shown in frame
2h10
